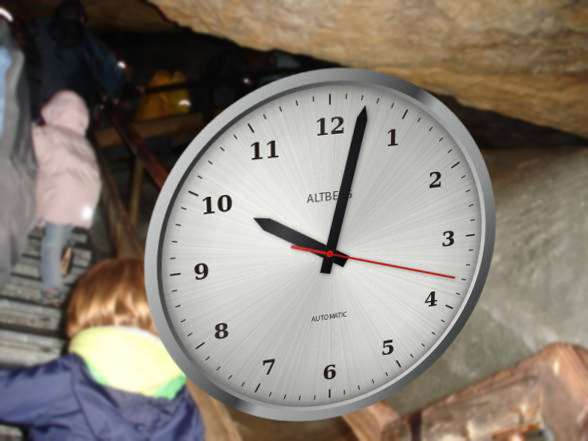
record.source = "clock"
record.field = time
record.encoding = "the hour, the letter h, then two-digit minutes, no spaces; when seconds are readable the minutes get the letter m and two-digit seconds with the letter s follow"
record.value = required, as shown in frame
10h02m18s
